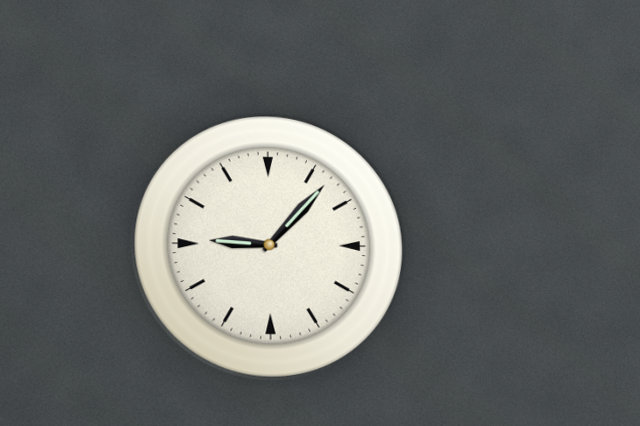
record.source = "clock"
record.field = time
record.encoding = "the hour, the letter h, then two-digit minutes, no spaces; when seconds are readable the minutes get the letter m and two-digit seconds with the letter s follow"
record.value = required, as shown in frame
9h07
